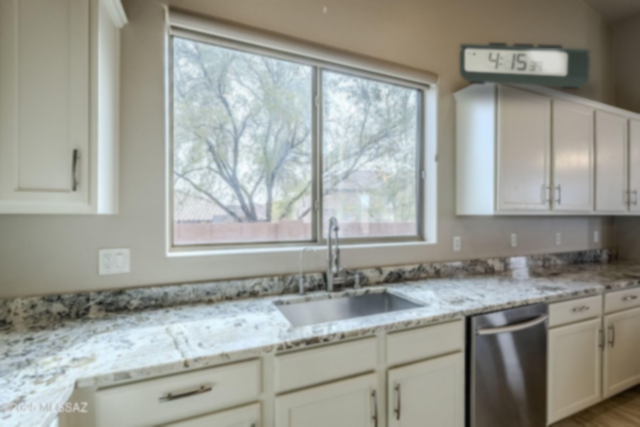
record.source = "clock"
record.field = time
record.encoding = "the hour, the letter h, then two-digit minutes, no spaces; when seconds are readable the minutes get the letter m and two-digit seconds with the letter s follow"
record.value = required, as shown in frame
4h15
